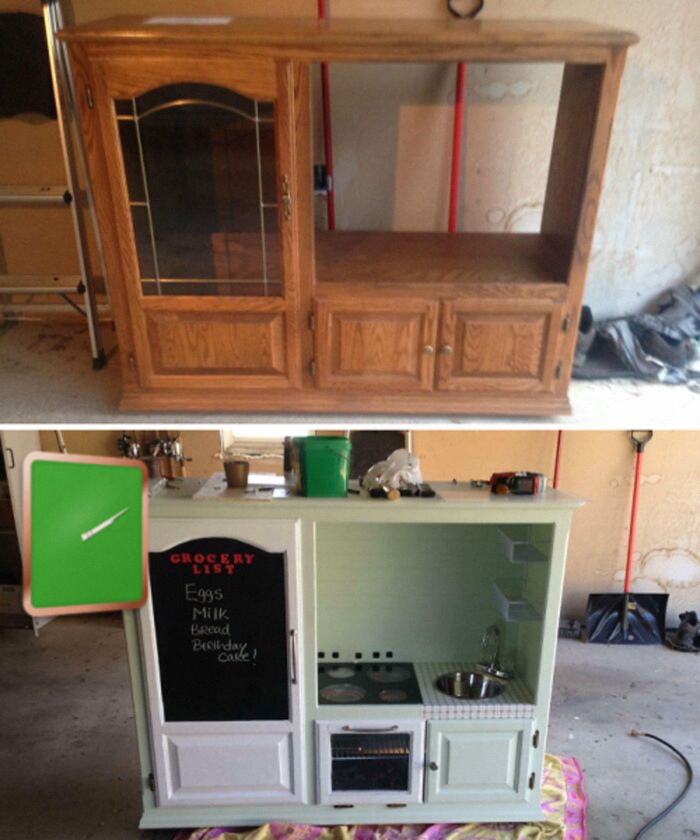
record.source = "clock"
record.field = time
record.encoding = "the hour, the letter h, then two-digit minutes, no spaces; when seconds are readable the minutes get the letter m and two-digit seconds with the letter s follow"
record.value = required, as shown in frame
2h10
